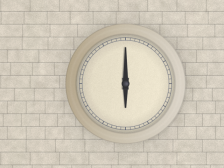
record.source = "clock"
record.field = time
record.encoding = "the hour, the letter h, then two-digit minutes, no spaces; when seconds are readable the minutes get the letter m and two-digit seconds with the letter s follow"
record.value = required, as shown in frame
6h00
